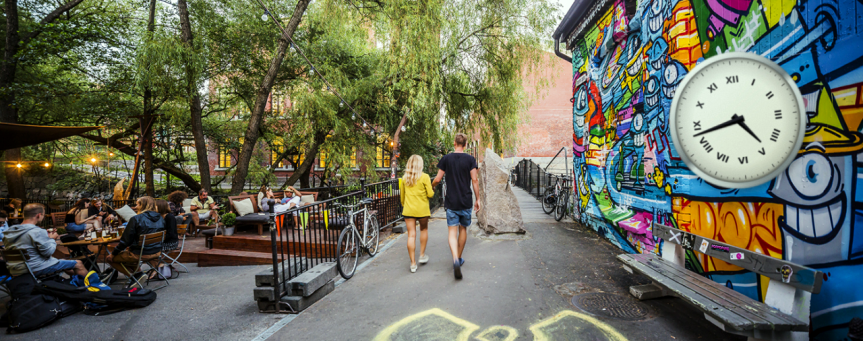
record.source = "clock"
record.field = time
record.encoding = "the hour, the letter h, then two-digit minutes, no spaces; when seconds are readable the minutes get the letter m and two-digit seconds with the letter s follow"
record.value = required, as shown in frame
4h43
